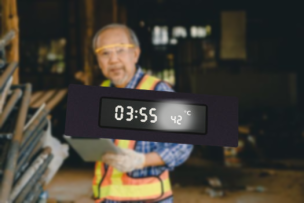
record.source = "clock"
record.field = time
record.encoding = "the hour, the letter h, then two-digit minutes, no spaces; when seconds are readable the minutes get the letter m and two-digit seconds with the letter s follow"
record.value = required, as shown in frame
3h55
